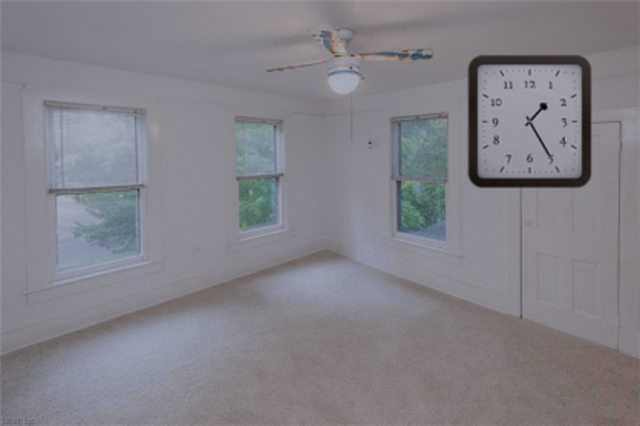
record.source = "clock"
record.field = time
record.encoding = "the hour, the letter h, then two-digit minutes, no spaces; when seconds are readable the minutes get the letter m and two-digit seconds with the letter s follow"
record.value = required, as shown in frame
1h25
